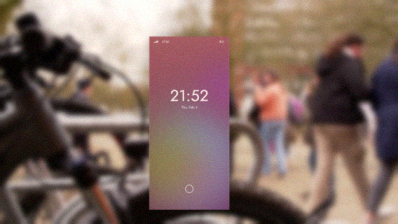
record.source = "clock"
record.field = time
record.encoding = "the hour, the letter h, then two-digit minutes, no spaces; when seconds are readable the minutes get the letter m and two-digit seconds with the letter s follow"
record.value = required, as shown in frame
21h52
